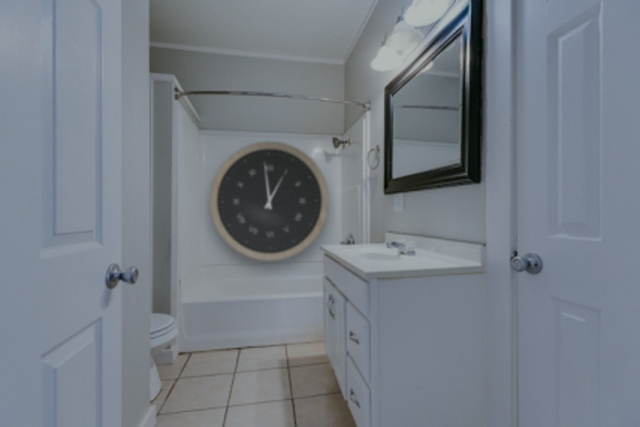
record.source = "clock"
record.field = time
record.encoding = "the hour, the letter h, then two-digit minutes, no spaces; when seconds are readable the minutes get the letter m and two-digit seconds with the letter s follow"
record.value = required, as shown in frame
12h59
